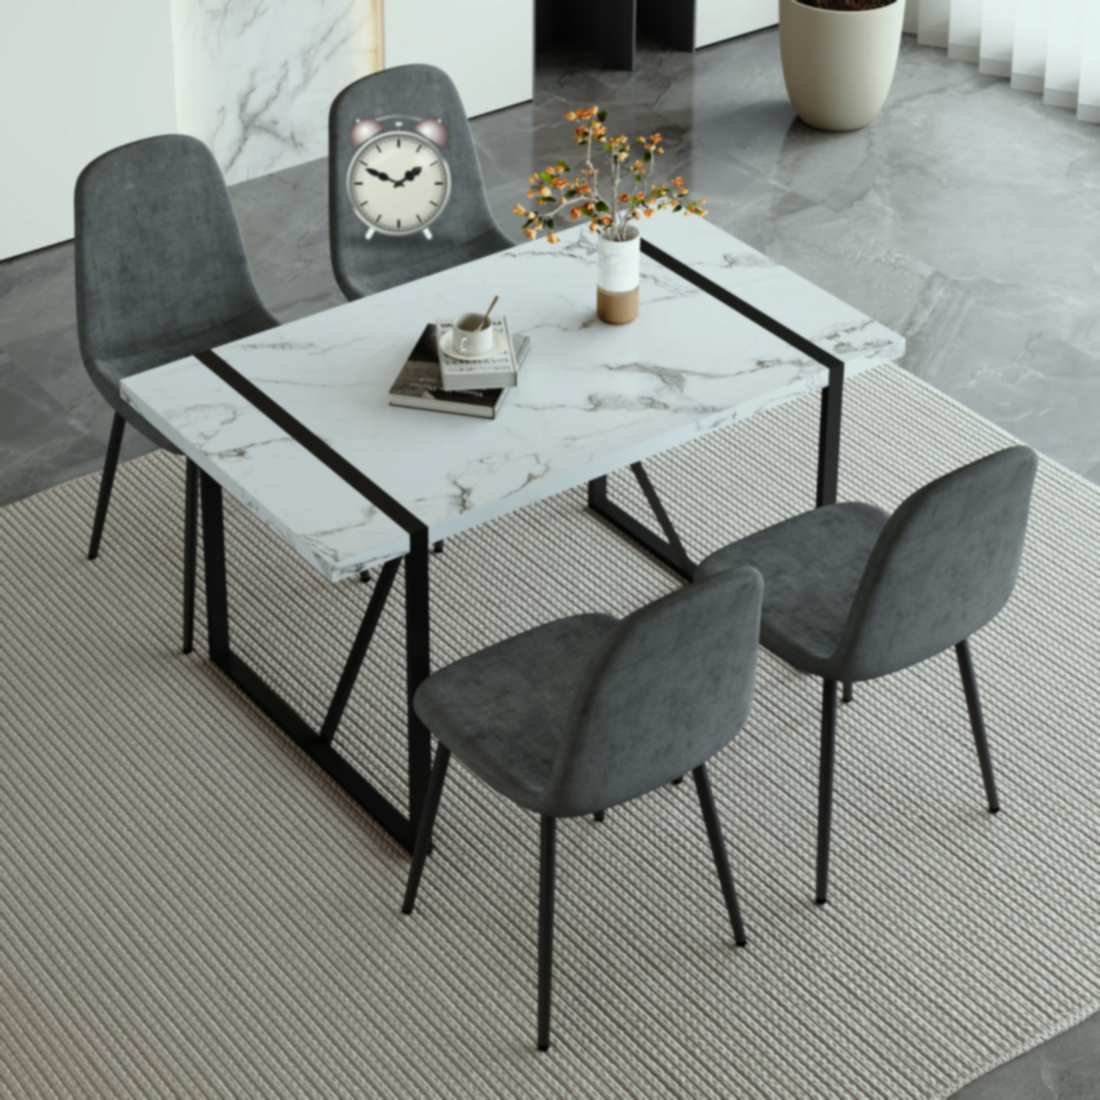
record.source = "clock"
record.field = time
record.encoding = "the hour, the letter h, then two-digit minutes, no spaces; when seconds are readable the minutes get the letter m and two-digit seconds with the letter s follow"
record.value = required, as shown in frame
1h49
